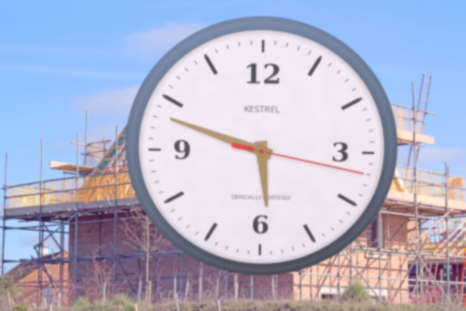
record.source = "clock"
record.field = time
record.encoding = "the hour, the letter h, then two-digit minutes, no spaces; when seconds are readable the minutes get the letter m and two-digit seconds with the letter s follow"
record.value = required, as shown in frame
5h48m17s
